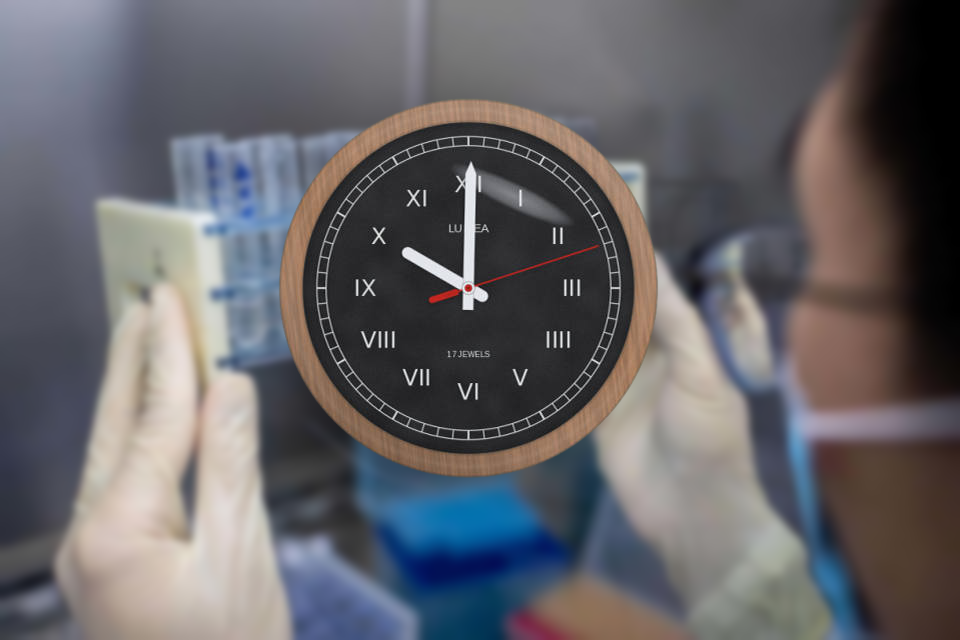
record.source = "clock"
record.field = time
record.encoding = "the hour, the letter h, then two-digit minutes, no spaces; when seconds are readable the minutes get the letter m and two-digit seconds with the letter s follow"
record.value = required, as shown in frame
10h00m12s
